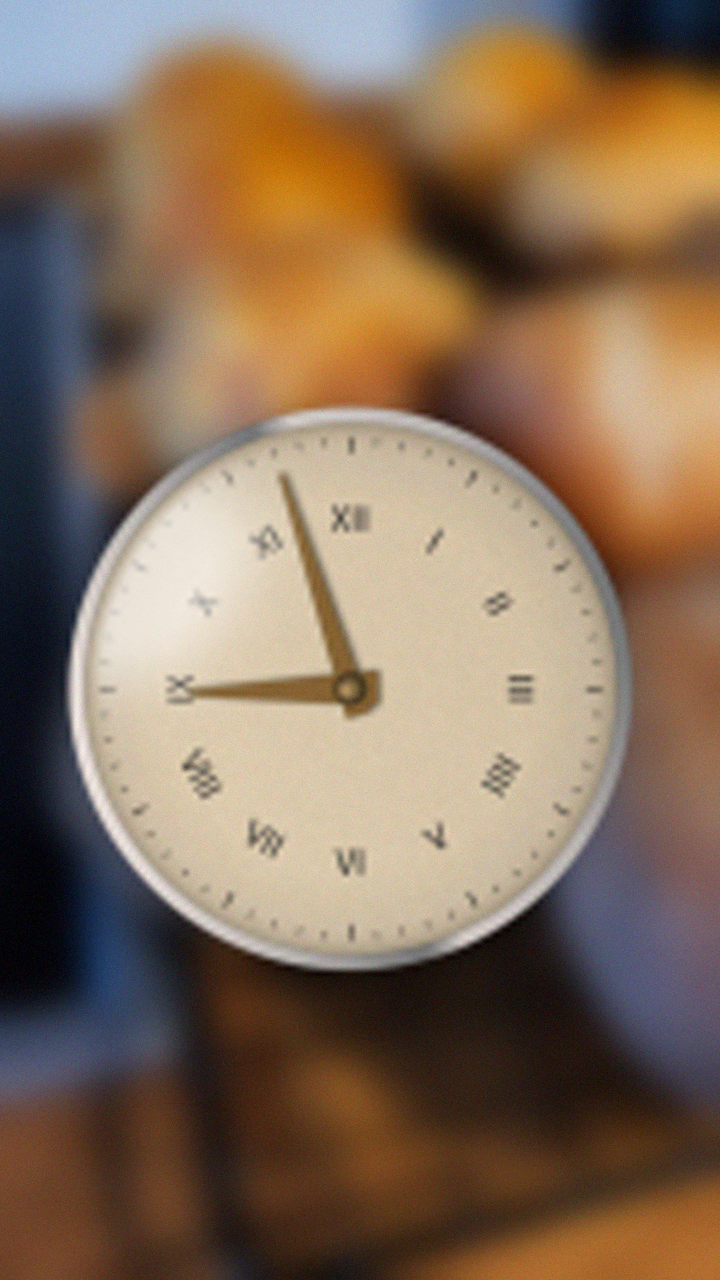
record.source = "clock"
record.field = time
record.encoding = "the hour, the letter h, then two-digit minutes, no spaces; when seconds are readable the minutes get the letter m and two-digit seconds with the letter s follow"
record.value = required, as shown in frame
8h57
